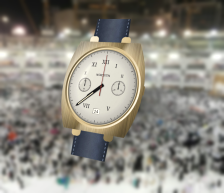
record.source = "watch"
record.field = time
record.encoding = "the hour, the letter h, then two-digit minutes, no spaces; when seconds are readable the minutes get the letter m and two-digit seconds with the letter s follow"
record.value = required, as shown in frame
7h38
